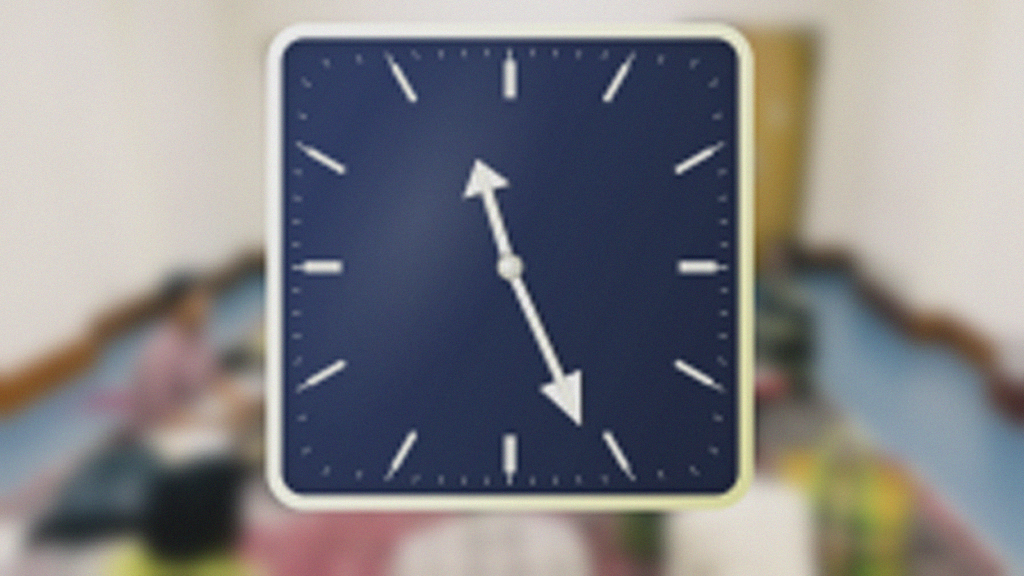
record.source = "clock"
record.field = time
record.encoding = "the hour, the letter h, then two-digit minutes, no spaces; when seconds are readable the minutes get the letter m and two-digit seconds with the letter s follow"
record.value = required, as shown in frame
11h26
